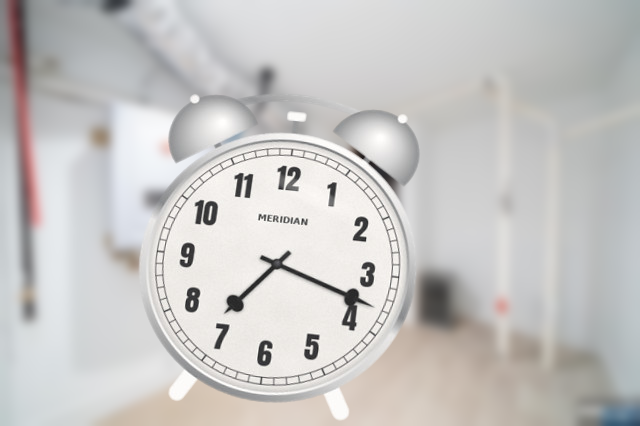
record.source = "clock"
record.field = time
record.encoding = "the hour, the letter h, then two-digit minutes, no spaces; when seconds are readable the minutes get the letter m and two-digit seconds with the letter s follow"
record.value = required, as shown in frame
7h18
